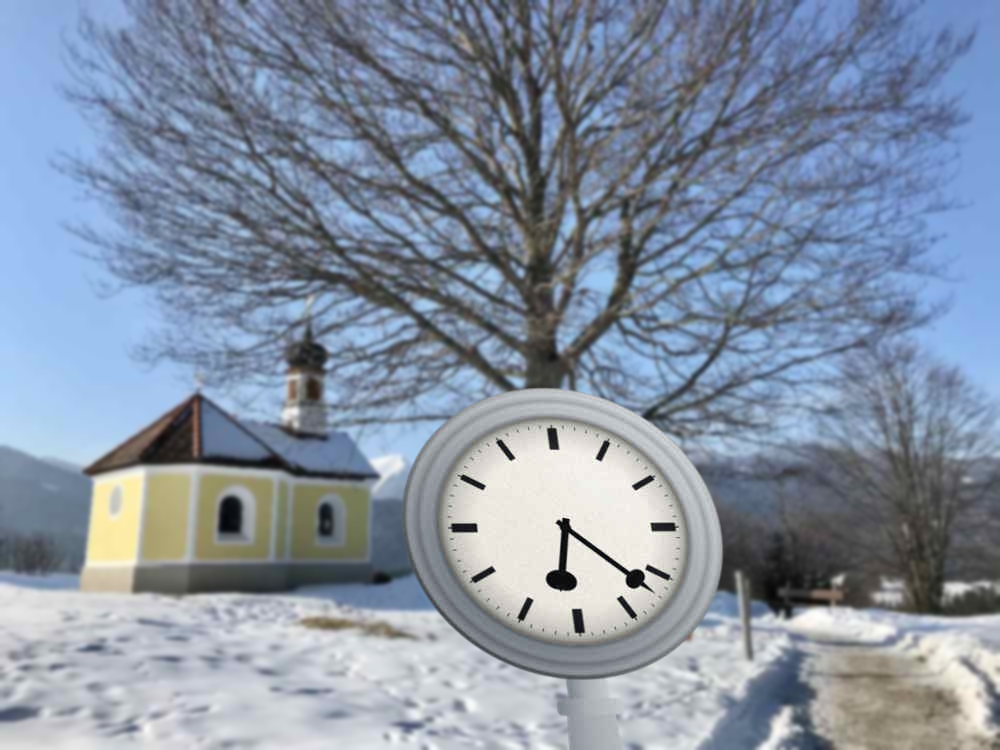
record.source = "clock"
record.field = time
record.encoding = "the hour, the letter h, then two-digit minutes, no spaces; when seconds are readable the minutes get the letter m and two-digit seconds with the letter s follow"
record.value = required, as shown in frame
6h22
